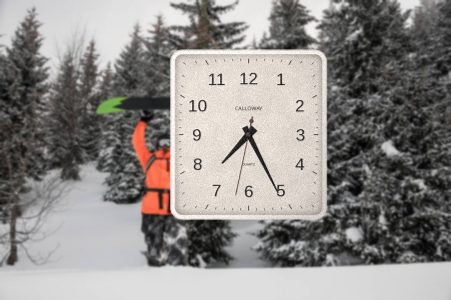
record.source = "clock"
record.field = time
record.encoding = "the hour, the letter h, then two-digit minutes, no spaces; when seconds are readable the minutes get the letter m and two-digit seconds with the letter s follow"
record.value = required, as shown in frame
7h25m32s
